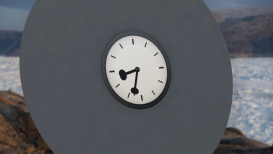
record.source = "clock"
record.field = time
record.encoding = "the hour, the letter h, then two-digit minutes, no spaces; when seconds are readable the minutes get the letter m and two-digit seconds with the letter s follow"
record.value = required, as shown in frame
8h33
